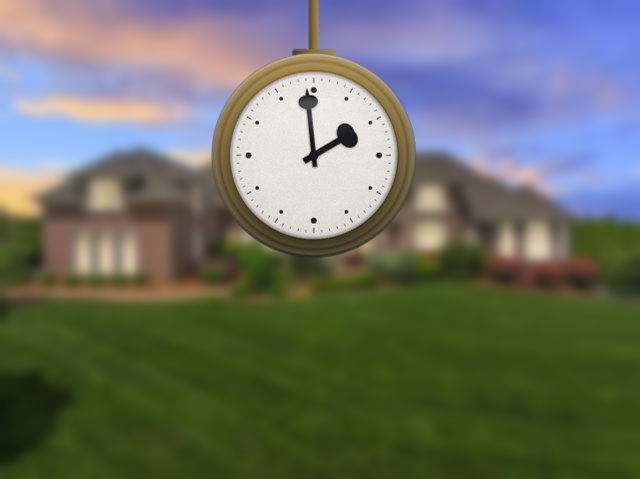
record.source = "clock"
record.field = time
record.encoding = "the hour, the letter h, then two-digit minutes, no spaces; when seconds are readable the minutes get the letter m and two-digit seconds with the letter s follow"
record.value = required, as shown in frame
1h59
